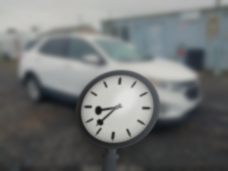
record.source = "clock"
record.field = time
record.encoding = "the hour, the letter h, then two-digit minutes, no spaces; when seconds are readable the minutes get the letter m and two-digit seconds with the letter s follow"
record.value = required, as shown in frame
8h37
